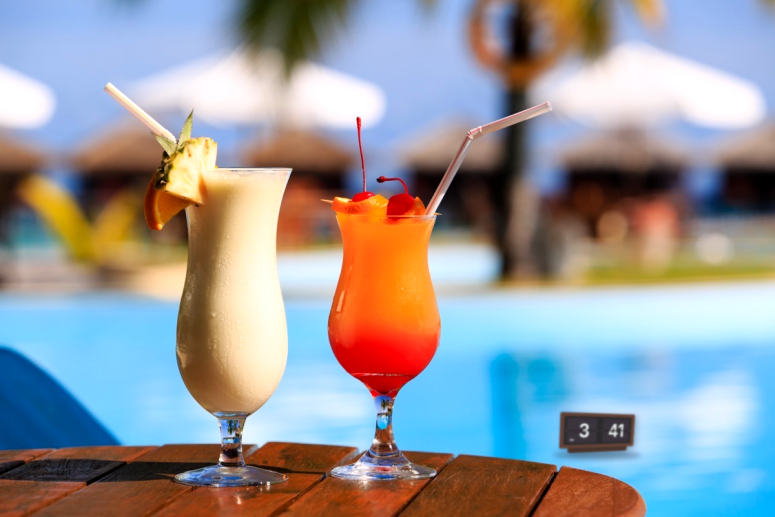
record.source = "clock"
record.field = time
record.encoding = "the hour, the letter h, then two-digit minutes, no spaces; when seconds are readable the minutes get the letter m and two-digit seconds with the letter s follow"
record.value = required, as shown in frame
3h41
